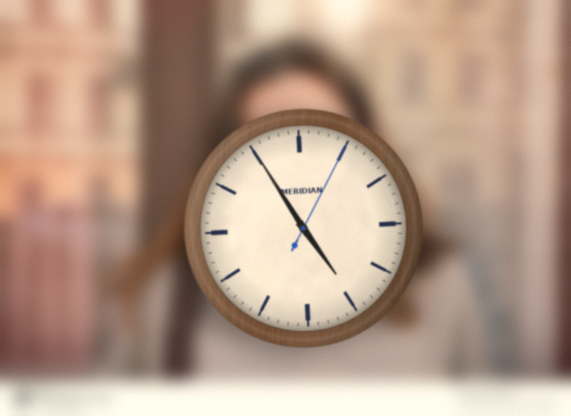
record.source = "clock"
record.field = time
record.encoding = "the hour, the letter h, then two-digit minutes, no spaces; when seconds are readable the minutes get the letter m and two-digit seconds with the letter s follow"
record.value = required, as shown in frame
4h55m05s
